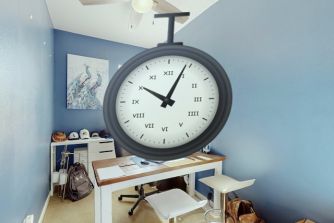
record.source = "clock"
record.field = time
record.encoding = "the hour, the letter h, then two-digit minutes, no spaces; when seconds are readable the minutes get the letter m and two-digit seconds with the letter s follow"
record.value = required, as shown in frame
10h04
